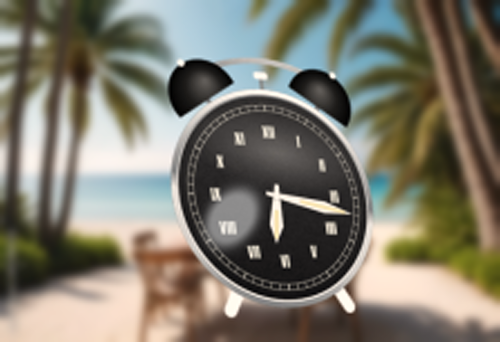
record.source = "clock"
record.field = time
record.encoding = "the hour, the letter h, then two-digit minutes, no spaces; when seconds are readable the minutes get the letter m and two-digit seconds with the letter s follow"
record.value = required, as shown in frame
6h17
